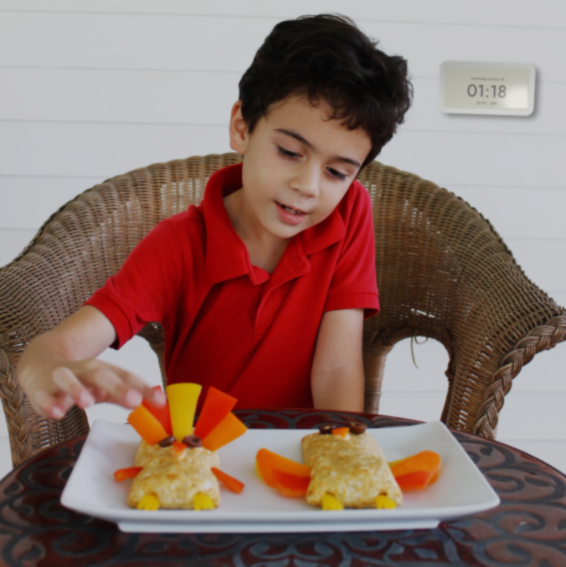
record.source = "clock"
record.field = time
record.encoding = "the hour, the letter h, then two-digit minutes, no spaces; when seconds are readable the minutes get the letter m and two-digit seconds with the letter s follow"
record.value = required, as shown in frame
1h18
